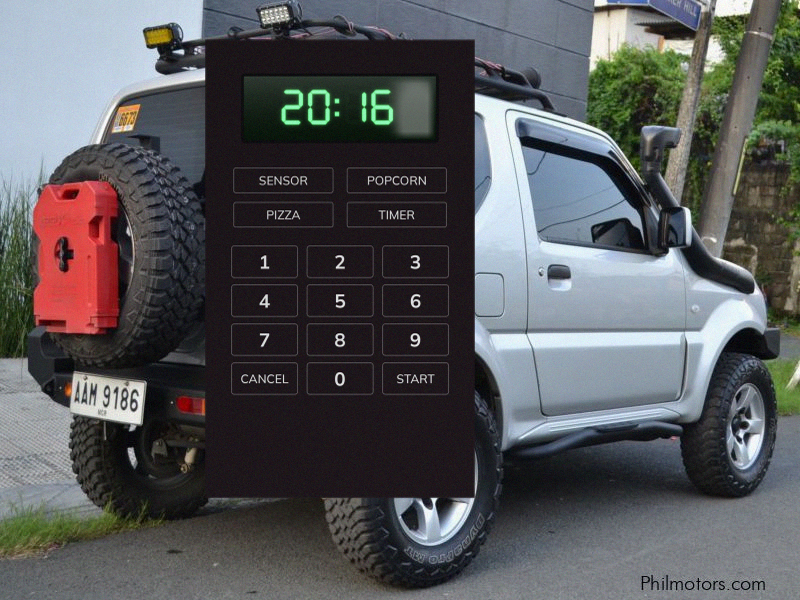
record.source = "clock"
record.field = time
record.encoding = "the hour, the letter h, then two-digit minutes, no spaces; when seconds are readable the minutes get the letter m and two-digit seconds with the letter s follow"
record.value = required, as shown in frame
20h16
